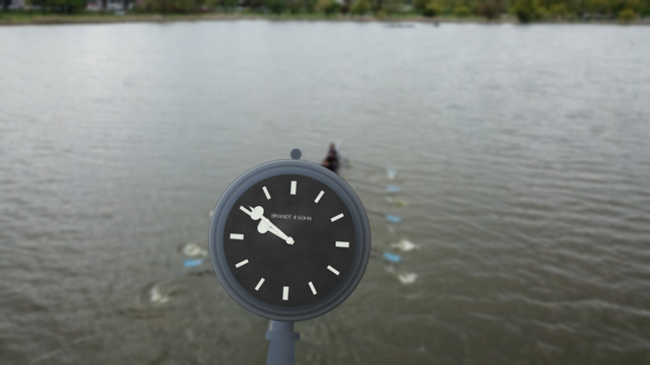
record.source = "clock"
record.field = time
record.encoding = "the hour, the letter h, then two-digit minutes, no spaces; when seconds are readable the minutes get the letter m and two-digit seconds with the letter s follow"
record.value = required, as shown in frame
9h51
